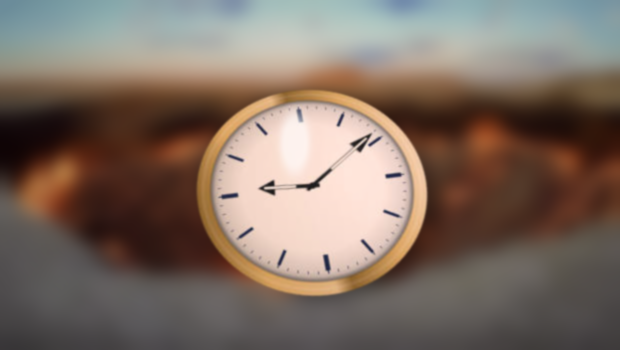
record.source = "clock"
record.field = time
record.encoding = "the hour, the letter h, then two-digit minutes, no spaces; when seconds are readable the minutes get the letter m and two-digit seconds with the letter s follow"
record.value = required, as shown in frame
9h09
